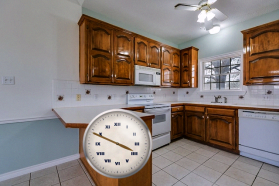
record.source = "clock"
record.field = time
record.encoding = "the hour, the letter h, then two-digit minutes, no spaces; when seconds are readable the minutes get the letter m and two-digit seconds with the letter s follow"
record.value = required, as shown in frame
3h49
